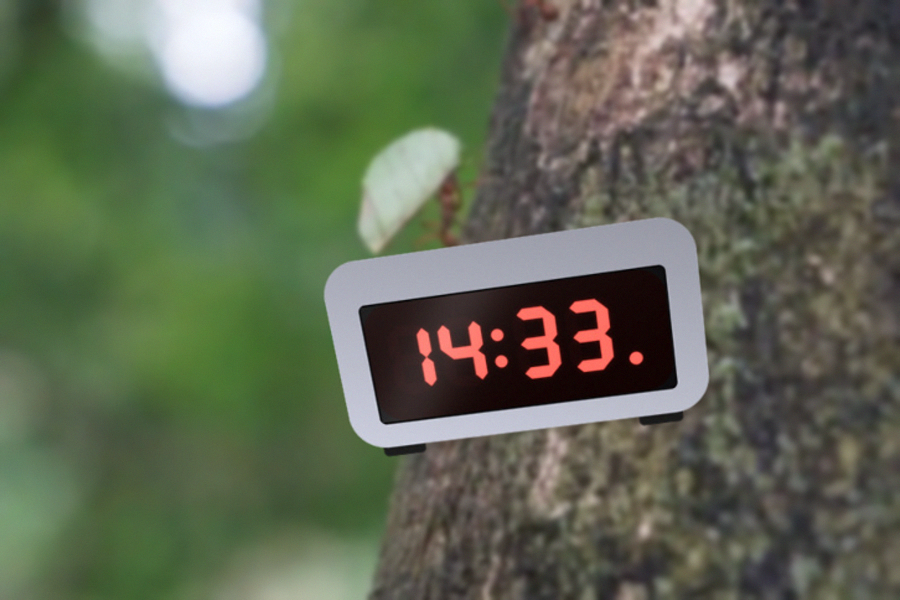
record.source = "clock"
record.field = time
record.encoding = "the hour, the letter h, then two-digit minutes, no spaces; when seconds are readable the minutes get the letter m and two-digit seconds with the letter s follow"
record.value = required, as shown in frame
14h33
